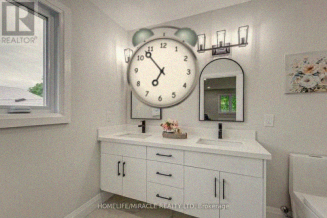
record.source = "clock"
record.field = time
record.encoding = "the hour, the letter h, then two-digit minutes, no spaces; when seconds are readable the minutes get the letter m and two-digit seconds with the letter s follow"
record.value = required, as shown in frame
6h53
